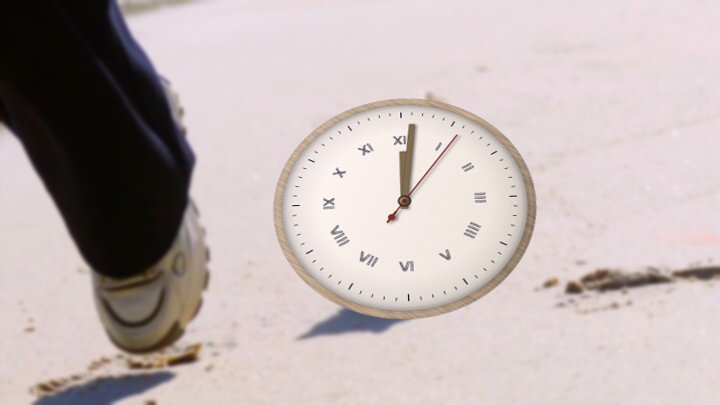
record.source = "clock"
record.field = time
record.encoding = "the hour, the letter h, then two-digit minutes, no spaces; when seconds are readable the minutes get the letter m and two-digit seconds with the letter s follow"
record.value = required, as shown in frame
12h01m06s
